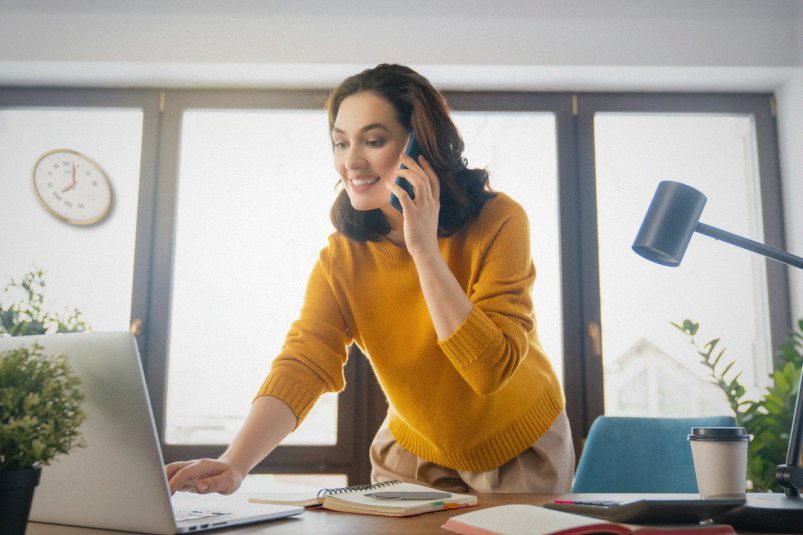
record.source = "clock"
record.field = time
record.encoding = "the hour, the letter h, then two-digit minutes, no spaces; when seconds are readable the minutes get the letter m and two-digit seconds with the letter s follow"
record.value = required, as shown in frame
8h03
